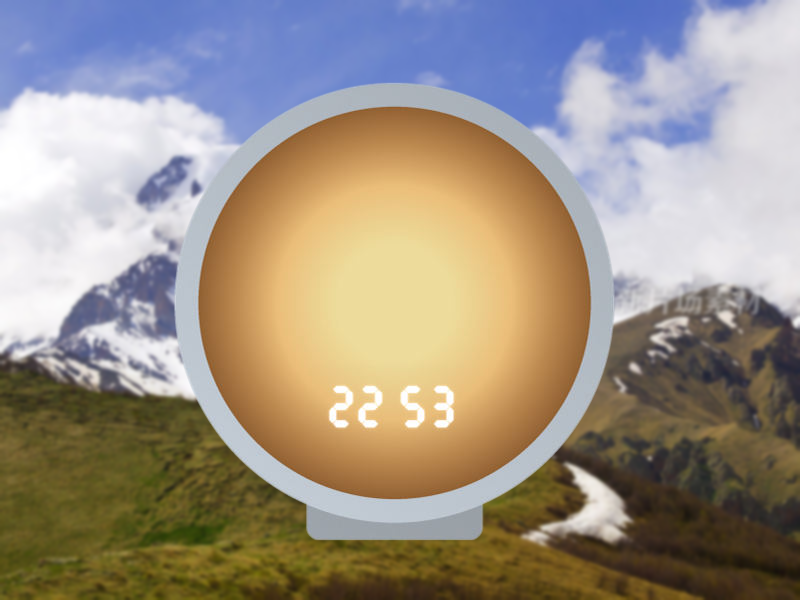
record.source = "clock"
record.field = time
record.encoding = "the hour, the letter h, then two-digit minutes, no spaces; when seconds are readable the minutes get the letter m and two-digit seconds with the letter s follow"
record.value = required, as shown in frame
22h53
